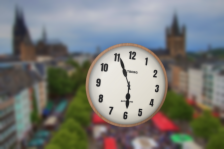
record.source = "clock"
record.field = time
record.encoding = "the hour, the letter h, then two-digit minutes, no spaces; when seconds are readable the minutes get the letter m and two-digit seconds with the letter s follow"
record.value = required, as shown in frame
5h56
